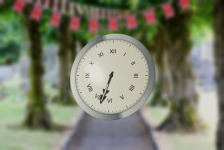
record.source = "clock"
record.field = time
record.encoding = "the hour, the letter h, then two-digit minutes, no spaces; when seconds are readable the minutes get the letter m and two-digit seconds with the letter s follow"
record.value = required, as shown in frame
6h33
